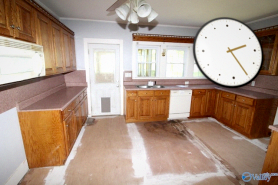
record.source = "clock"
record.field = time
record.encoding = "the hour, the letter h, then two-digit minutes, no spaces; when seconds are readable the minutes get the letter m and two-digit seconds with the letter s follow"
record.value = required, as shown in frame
2h25
